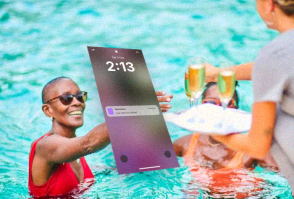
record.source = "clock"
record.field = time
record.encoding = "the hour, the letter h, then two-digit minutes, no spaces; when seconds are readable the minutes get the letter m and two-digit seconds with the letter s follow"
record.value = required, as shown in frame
2h13
